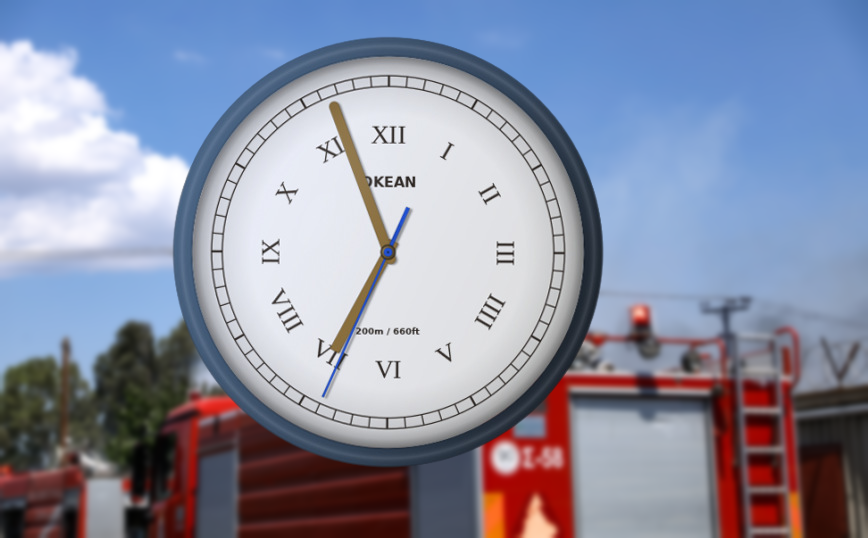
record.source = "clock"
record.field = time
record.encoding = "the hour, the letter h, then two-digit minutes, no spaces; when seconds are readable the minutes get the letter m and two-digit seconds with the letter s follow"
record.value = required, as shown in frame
6h56m34s
